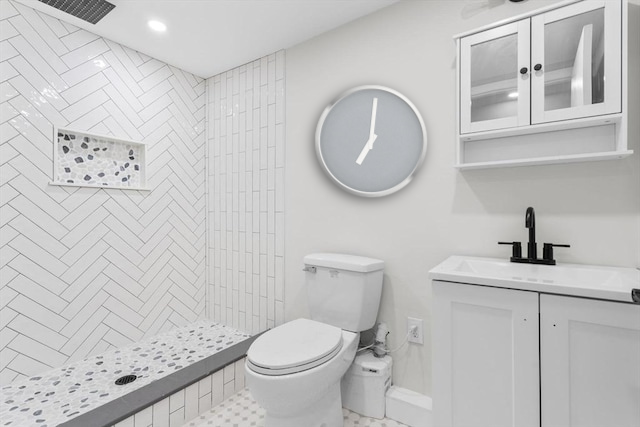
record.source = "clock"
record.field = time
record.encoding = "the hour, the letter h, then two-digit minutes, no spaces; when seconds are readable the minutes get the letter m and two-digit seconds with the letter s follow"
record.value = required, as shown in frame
7h01
